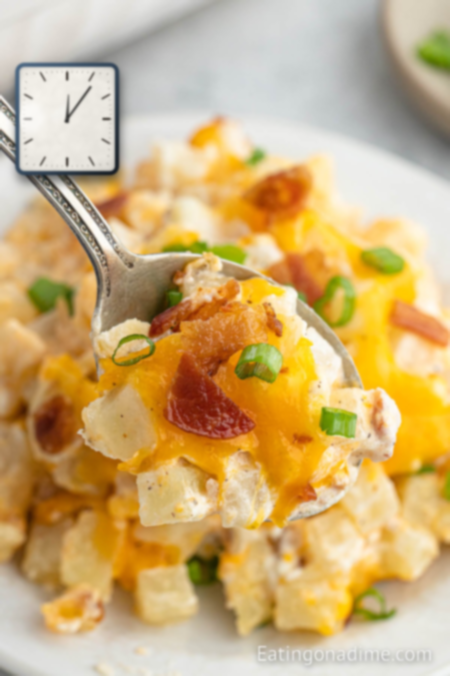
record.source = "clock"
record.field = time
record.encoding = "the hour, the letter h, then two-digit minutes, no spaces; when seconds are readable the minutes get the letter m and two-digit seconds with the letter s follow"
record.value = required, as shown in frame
12h06
